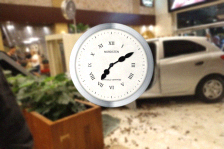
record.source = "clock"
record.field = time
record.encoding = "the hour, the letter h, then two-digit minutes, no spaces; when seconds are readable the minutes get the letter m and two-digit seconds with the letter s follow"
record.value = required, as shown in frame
7h10
